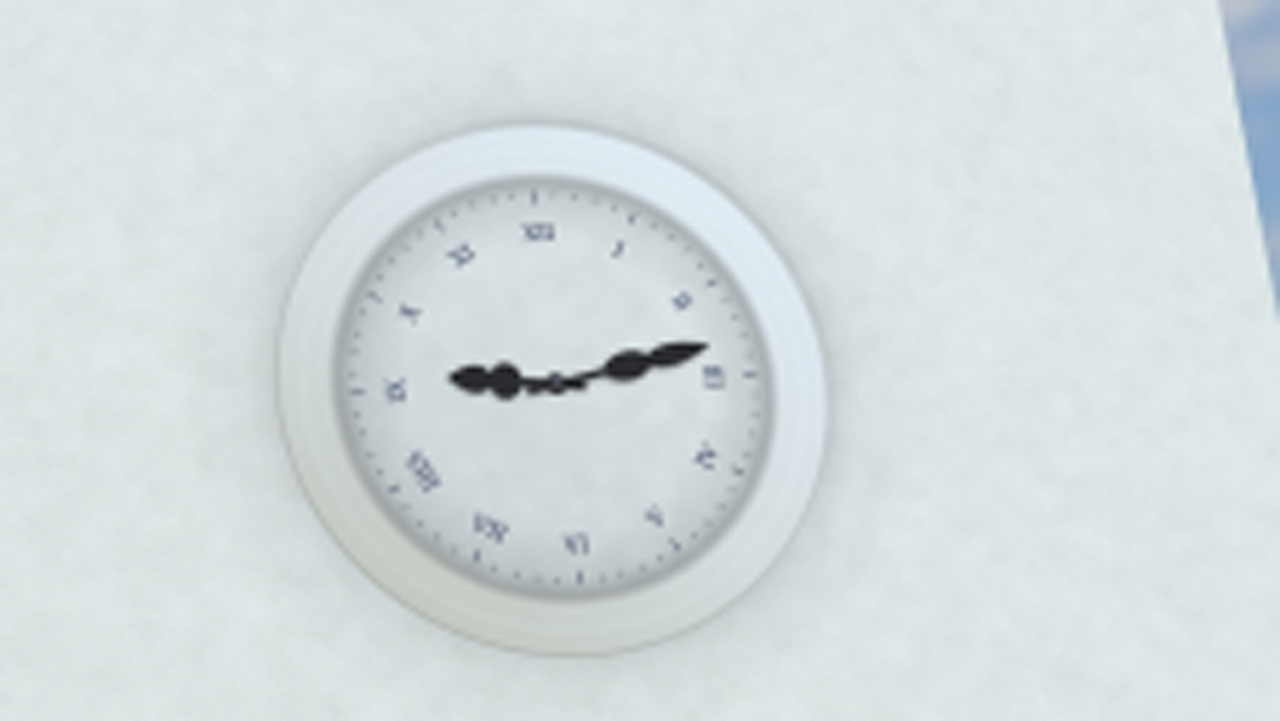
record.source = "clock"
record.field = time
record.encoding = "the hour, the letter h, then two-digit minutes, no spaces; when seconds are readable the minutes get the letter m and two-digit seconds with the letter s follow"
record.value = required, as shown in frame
9h13
